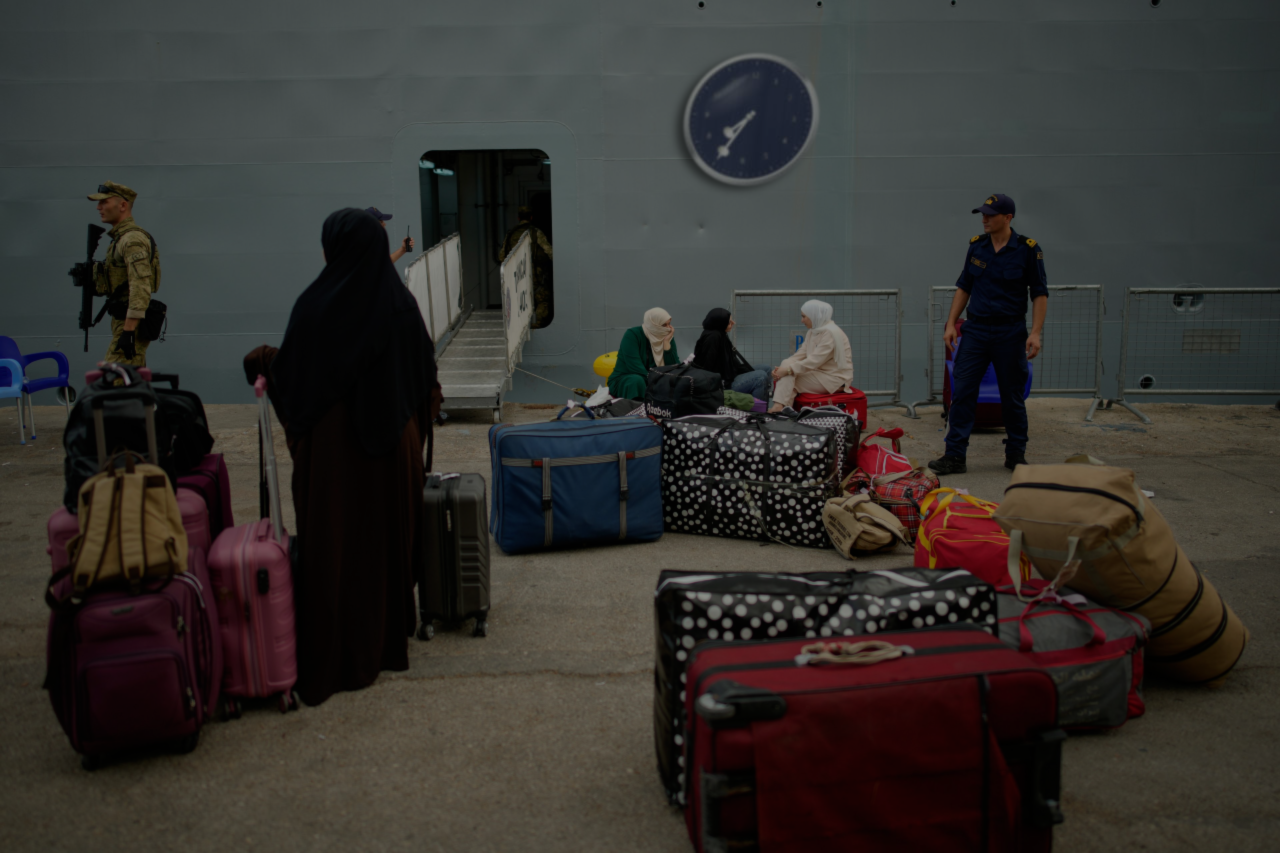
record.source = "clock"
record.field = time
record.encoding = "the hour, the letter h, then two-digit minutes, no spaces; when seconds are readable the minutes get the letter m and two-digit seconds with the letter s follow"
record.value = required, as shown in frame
7h35
